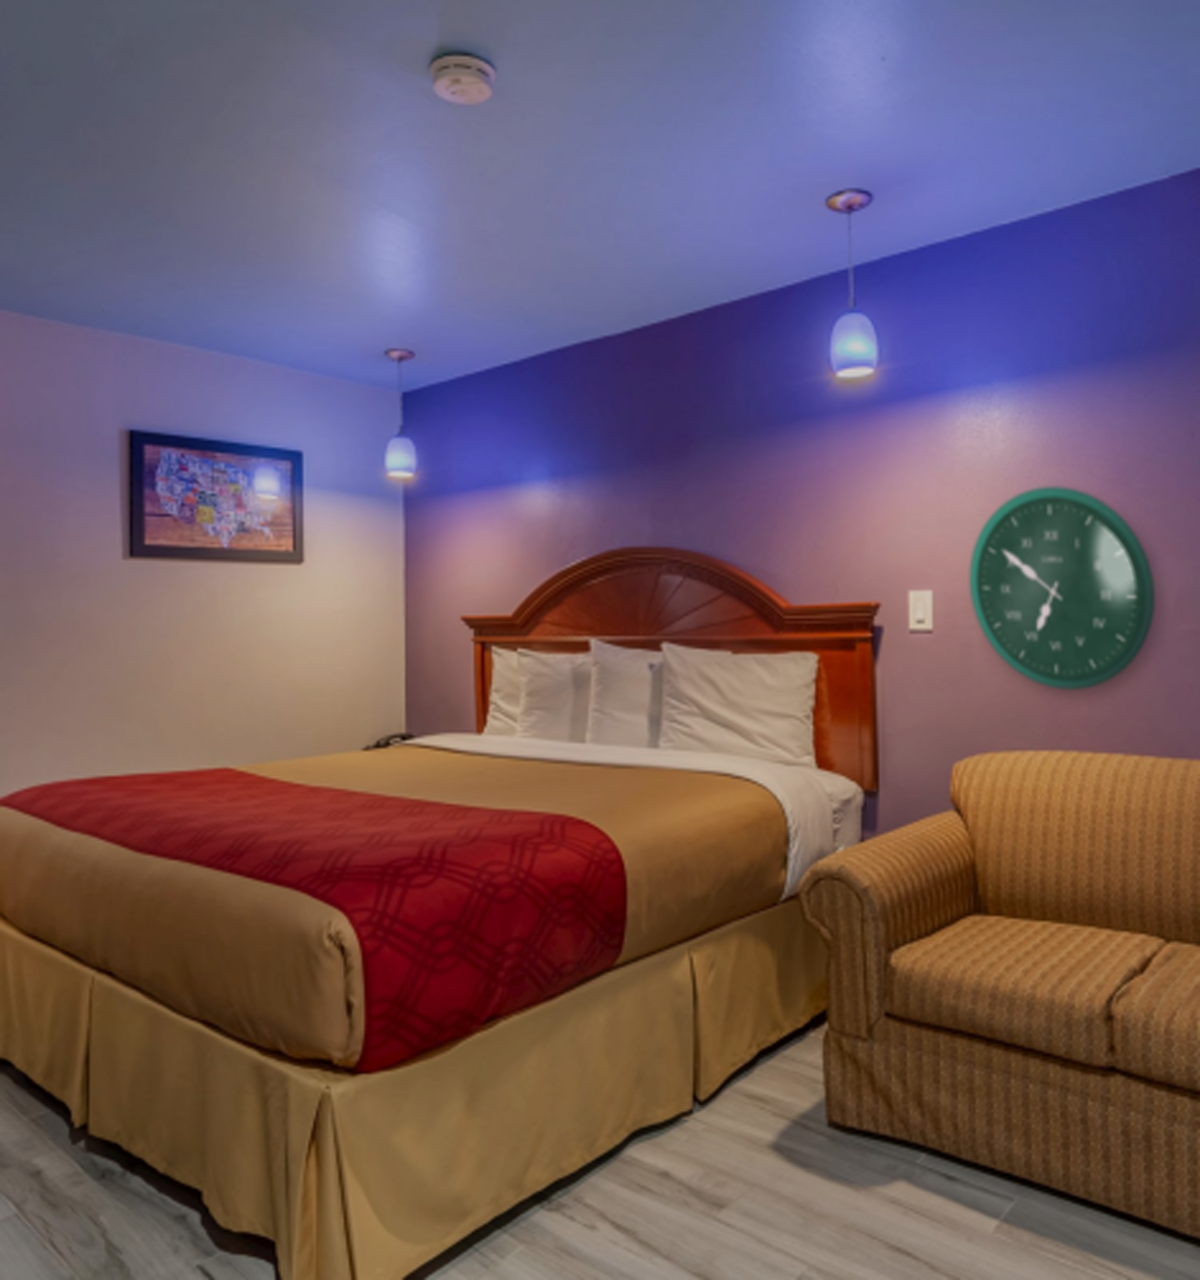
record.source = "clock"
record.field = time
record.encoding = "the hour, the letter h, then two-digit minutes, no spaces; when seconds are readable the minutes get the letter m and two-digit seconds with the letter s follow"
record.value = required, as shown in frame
6h51
